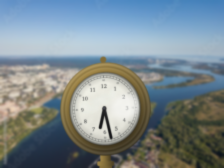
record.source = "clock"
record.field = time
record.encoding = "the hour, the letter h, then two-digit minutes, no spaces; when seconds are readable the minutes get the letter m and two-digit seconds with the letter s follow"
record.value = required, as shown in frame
6h28
